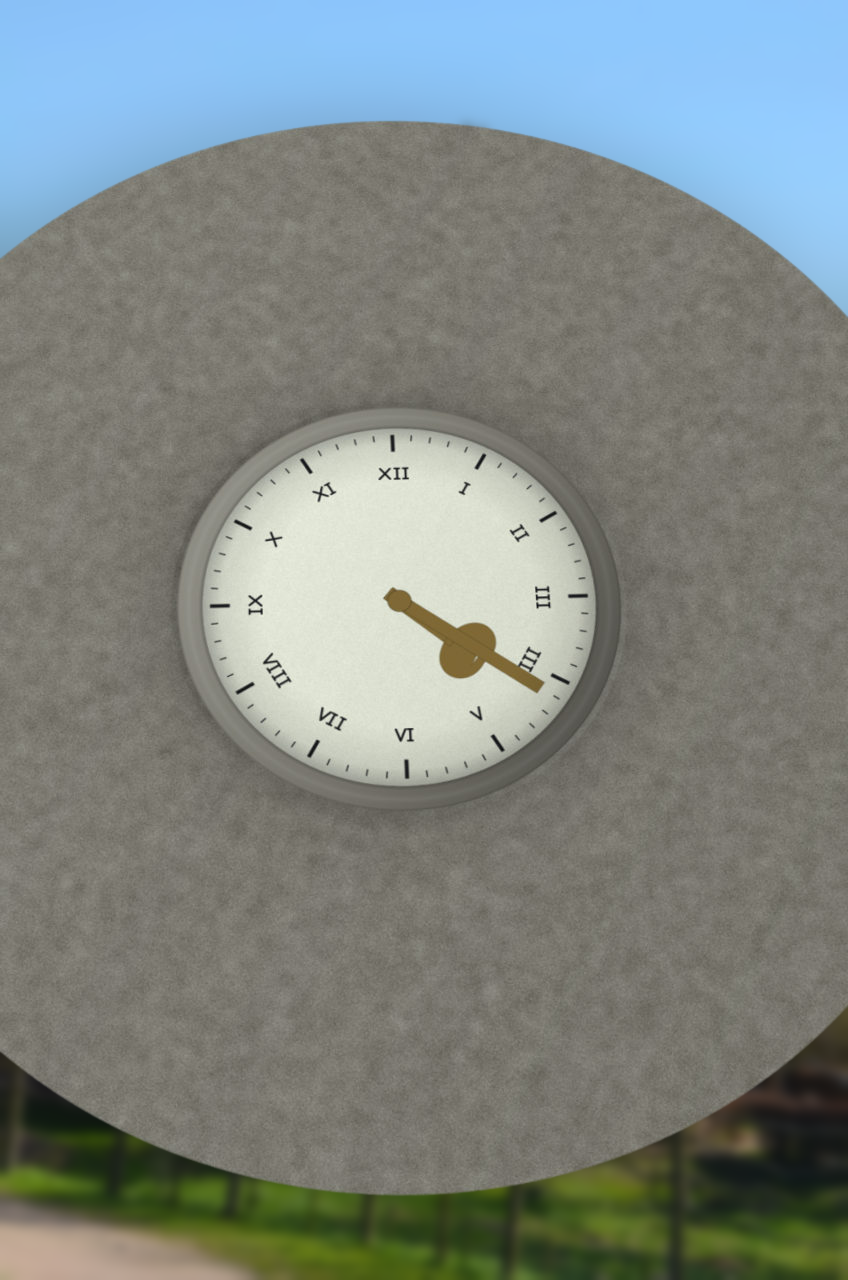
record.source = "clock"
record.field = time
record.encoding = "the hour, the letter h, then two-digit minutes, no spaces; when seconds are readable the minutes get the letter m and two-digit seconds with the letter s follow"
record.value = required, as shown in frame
4h21
